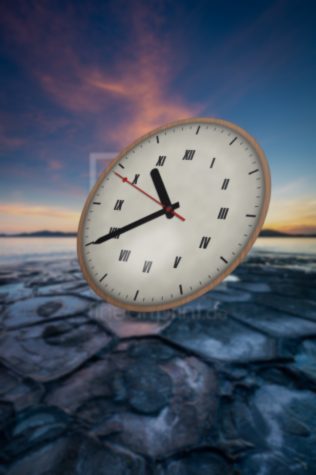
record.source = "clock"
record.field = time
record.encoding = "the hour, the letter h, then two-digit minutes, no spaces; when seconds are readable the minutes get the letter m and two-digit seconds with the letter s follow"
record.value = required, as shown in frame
10h39m49s
